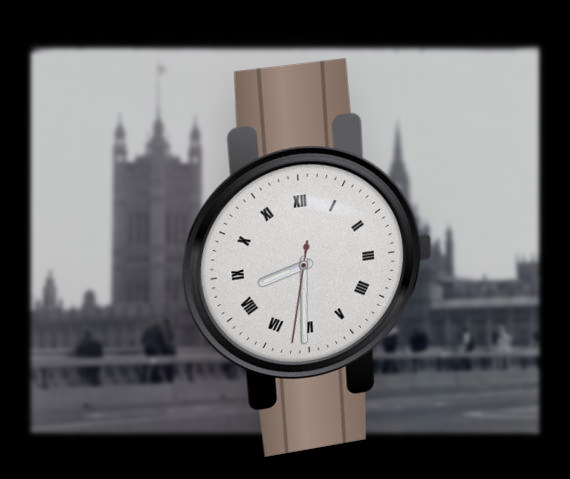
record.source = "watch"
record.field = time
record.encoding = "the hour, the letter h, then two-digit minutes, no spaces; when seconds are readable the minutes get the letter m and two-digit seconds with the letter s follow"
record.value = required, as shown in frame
8h30m32s
